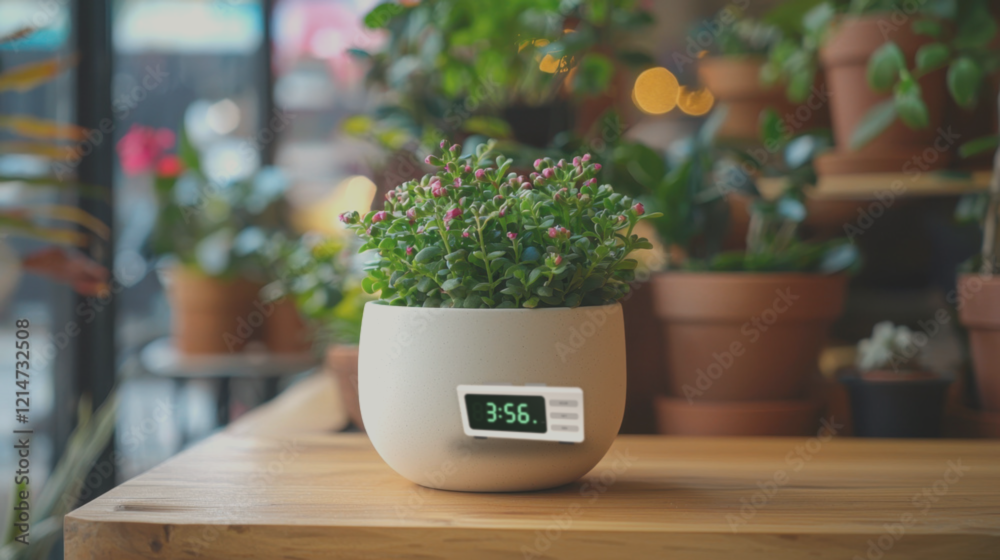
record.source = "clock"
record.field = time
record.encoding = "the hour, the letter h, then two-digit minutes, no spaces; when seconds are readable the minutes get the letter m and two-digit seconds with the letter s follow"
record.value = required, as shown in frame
3h56
